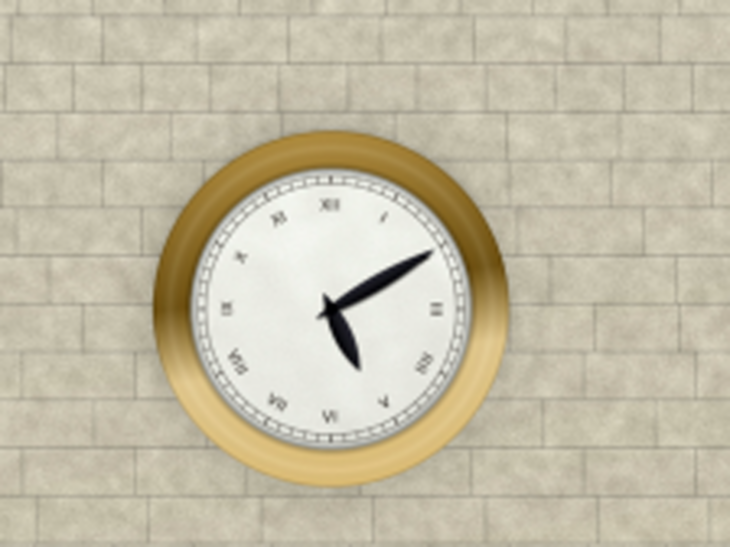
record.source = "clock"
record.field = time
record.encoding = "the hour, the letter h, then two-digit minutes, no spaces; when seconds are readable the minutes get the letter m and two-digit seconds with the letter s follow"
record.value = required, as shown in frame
5h10
